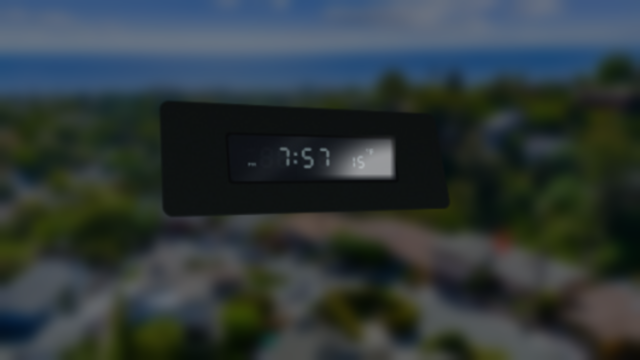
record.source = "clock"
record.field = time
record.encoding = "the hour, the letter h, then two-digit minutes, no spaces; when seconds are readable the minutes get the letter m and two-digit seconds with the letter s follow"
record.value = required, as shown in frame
7h57
